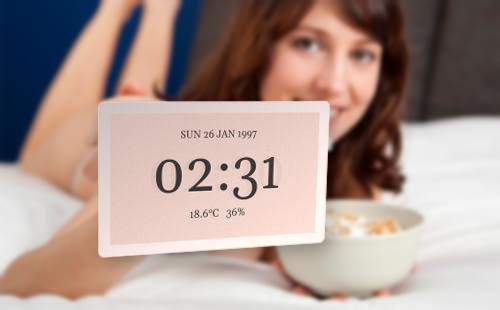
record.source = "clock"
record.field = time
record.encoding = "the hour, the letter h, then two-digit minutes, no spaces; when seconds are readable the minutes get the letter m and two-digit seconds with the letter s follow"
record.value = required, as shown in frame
2h31
